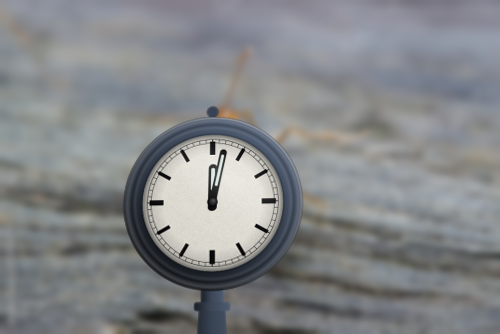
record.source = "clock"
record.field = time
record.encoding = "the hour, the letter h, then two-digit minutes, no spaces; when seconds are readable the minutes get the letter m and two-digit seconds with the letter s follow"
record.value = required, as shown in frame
12h02
